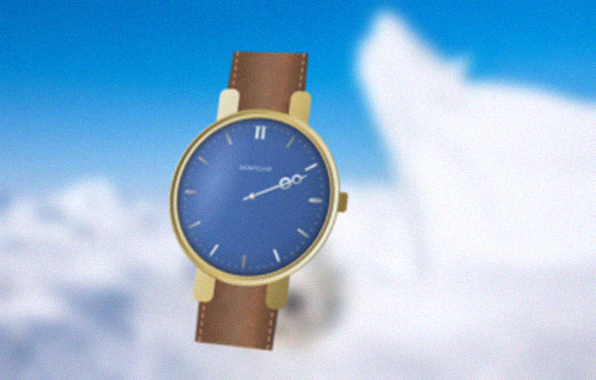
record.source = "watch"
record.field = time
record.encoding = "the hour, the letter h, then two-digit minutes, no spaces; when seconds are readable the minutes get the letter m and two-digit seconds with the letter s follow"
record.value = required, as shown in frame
2h11
